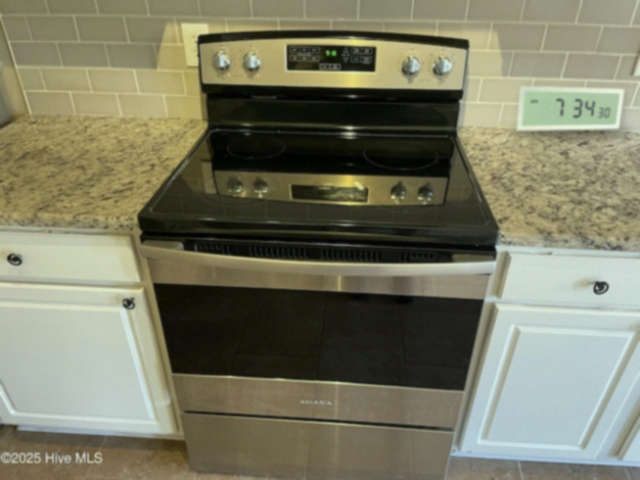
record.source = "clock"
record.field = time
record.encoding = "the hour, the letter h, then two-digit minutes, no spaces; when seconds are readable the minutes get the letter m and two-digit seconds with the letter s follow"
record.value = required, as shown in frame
7h34
